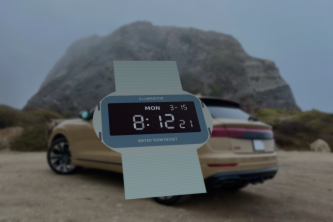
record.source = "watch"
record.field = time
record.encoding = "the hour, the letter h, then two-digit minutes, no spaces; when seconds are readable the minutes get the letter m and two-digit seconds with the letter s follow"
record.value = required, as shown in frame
8h12m21s
